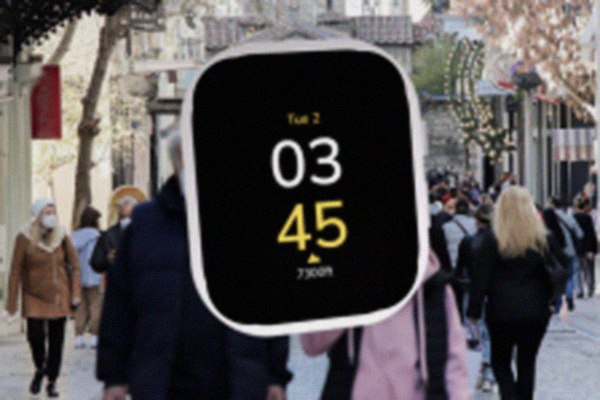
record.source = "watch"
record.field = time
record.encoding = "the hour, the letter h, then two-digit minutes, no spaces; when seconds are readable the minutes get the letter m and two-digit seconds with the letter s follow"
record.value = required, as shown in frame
3h45
